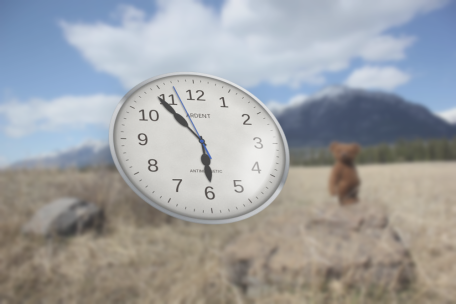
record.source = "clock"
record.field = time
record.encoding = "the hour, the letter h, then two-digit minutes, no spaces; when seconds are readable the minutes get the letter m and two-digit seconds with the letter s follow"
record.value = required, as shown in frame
5h53m57s
